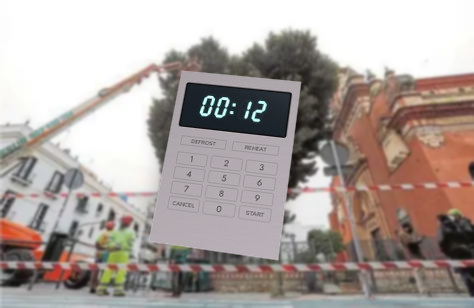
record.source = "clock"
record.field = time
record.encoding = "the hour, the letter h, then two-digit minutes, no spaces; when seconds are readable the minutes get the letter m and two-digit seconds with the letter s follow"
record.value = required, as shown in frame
0h12
